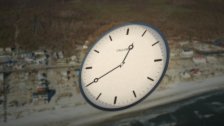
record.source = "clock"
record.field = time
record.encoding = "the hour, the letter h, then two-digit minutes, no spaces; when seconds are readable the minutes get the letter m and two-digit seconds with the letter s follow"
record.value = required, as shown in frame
12h40
